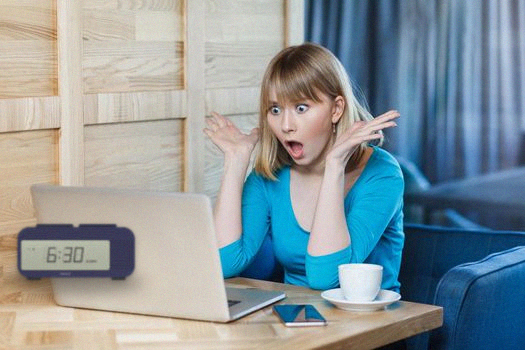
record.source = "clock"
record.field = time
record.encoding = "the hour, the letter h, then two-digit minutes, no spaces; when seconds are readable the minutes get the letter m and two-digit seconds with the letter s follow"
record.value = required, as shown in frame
6h30
